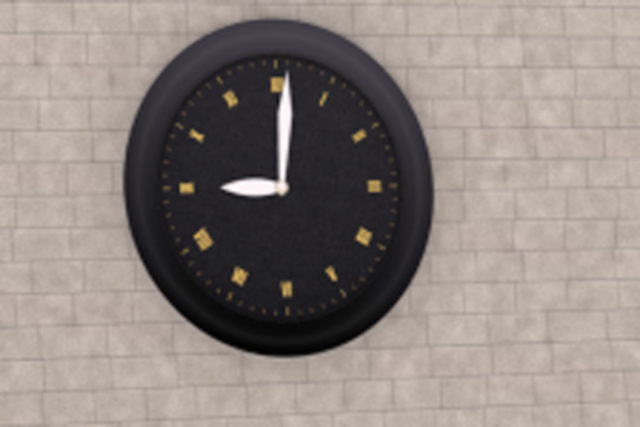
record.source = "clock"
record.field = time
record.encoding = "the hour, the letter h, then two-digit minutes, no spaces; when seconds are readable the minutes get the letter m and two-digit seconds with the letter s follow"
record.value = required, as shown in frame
9h01
